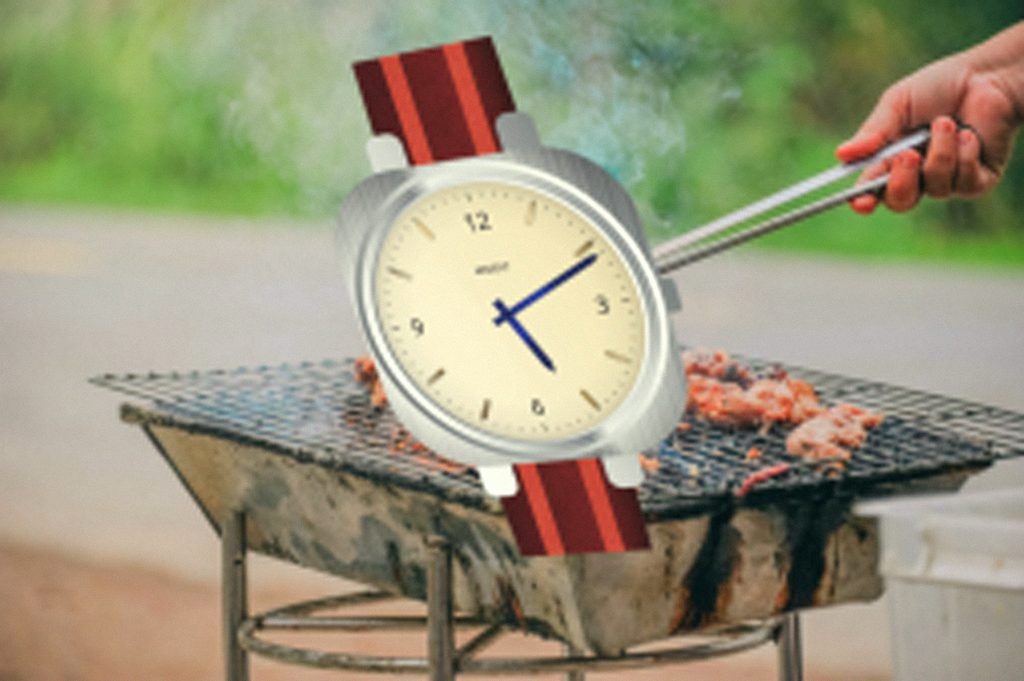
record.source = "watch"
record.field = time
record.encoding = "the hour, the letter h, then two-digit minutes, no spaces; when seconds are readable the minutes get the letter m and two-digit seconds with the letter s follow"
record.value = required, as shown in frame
5h11
